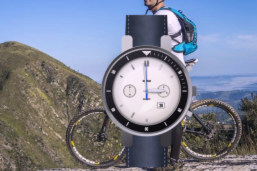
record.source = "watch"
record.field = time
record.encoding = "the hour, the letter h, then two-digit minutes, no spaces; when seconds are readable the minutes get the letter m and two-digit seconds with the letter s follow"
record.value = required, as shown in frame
2h59
